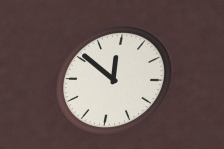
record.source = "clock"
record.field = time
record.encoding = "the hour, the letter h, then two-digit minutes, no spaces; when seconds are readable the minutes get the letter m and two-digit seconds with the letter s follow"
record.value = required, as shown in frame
11h51
